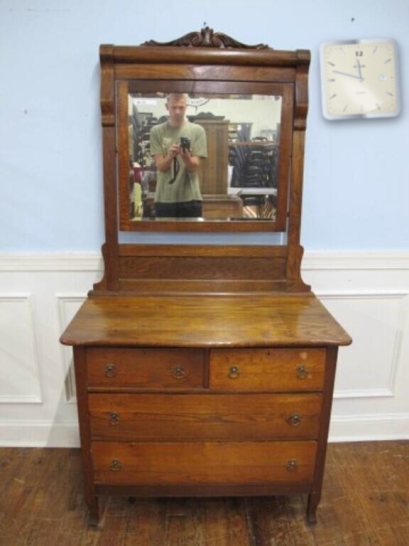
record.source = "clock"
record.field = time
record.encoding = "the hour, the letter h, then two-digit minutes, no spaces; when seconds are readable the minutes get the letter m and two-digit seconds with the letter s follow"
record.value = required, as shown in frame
11h48
